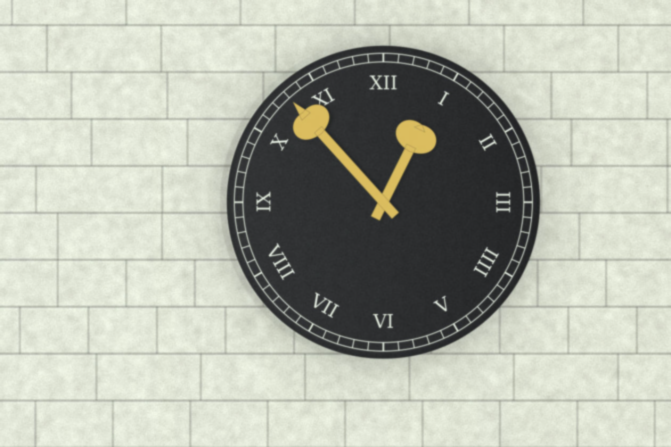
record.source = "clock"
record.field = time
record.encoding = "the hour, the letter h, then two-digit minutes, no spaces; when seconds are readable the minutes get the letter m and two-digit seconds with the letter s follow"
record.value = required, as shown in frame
12h53
